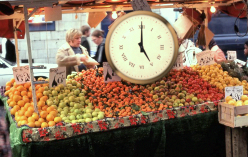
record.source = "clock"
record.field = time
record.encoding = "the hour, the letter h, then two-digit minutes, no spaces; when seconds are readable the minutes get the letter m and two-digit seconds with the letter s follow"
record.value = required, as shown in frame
5h00
